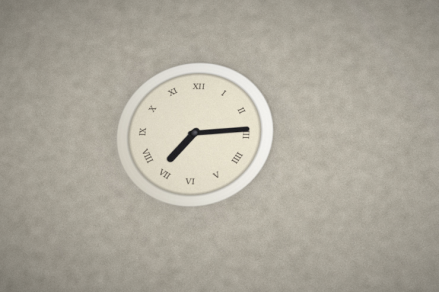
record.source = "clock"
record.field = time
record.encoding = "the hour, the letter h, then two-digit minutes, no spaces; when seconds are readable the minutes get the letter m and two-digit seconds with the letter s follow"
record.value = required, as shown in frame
7h14
